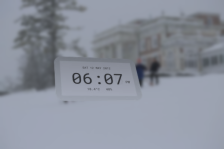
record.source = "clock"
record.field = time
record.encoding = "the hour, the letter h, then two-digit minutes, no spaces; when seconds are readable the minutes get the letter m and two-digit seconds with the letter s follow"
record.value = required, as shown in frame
6h07
